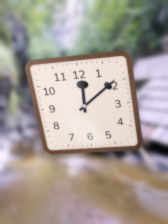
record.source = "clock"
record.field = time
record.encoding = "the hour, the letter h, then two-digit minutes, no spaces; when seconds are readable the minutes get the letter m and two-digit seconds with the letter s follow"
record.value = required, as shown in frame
12h09
